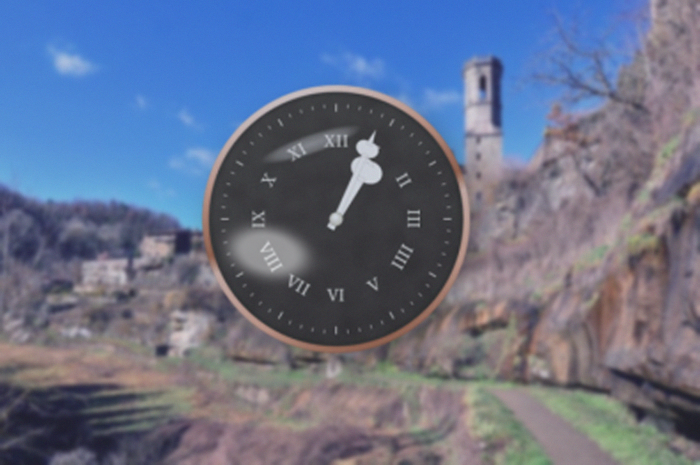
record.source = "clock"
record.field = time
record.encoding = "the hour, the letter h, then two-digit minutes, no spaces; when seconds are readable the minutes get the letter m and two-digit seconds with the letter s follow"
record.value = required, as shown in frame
1h04
